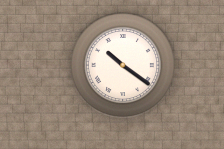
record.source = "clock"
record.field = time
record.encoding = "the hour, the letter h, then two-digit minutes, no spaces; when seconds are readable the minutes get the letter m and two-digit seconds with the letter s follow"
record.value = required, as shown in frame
10h21
